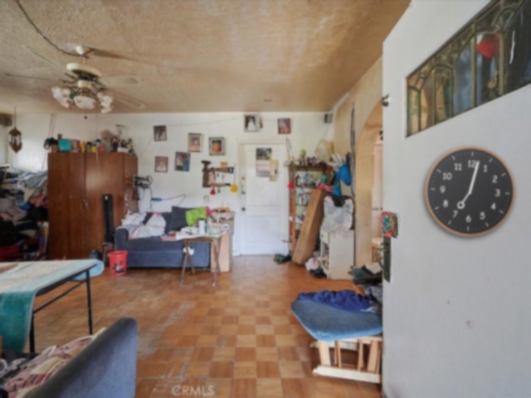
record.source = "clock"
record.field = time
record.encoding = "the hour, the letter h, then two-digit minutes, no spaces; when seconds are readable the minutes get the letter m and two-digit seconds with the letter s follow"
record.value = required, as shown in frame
7h02
